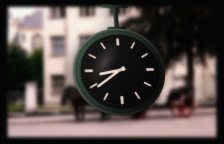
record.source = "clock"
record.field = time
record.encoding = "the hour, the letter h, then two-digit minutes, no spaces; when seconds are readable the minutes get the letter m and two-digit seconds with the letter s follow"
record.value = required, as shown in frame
8h39
